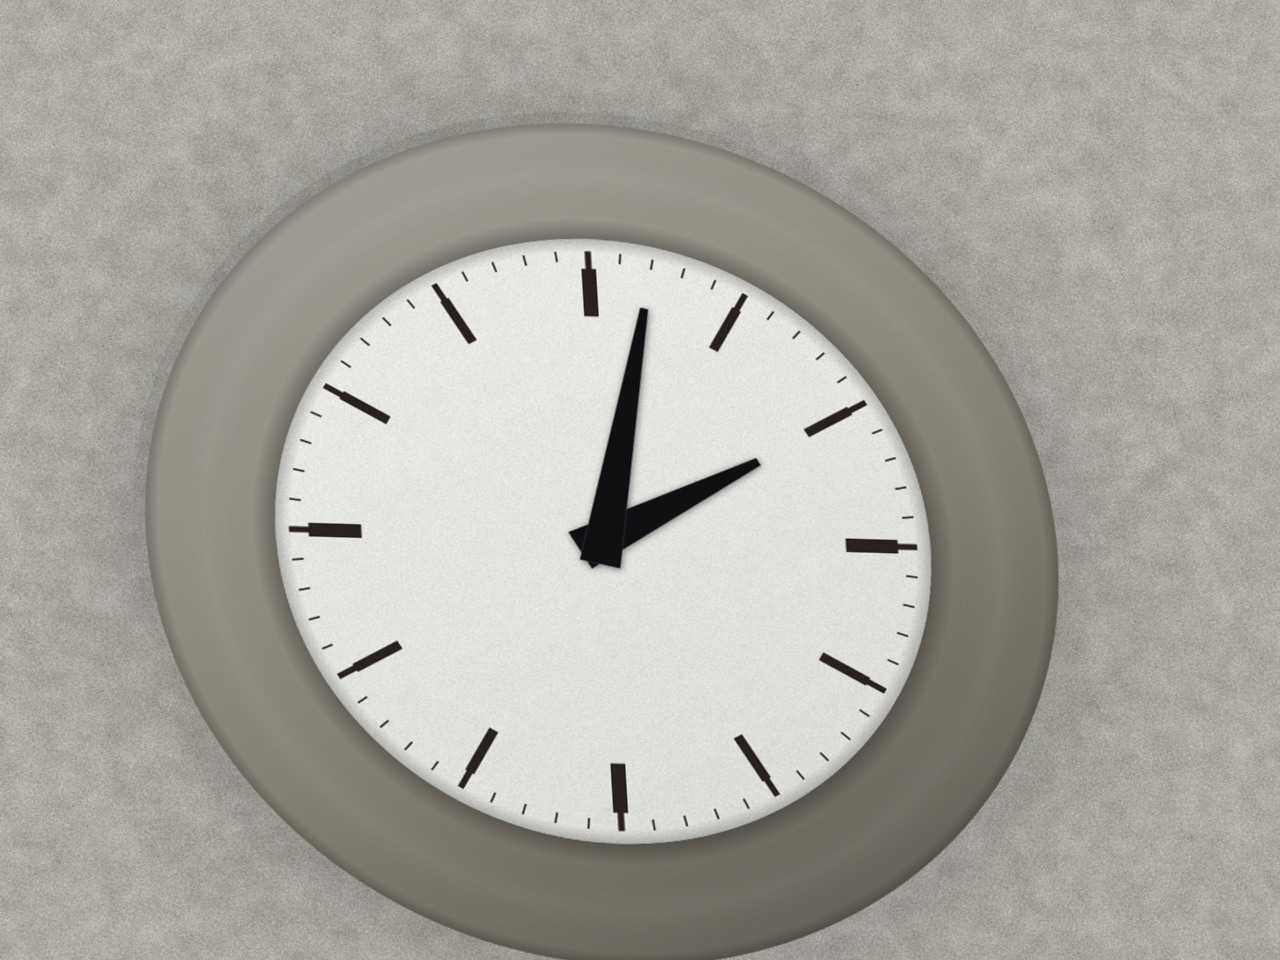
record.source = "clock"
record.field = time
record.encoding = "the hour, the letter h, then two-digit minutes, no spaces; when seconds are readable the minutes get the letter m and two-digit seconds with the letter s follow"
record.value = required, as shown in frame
2h02
